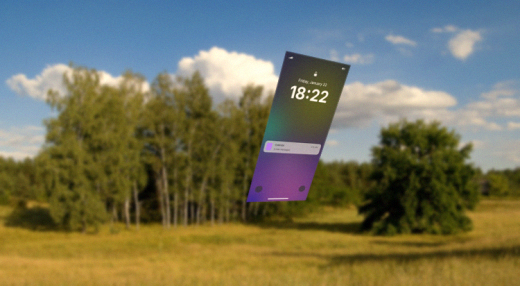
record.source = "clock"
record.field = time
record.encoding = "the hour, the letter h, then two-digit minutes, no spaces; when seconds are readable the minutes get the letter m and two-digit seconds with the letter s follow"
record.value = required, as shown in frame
18h22
